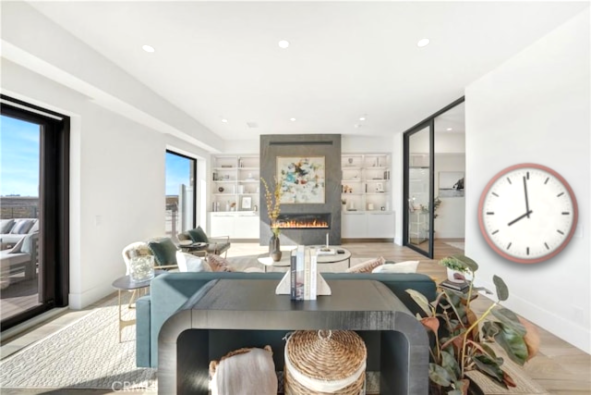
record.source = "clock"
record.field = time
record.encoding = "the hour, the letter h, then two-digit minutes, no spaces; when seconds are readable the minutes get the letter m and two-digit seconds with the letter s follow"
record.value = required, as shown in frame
7h59
